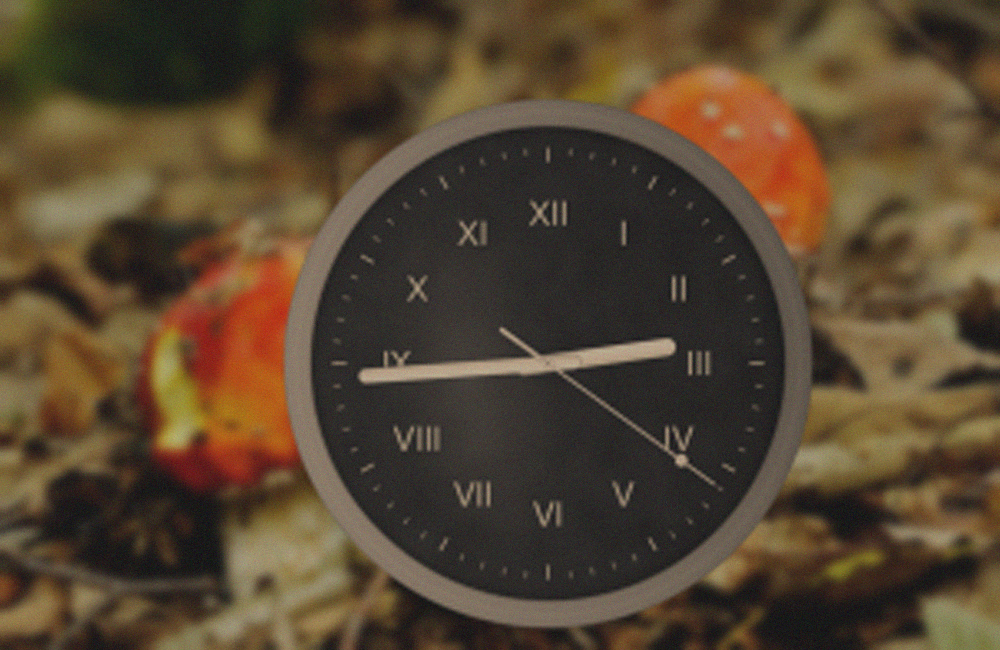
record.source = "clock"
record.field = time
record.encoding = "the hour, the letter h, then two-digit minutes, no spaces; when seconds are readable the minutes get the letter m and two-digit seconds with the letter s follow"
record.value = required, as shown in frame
2h44m21s
